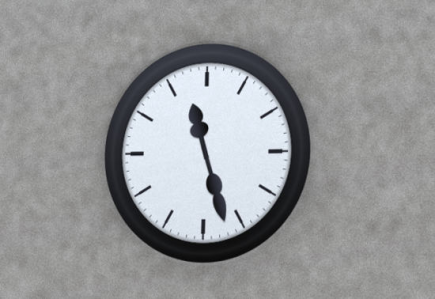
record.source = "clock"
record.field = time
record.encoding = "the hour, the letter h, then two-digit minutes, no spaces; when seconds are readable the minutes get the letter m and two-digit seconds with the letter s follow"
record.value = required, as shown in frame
11h27
